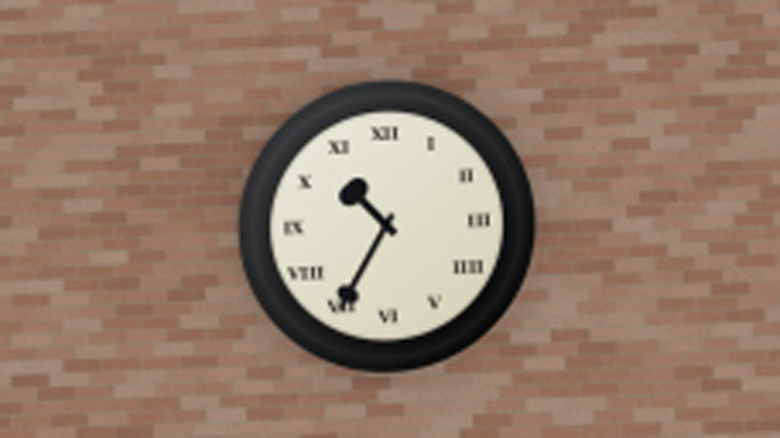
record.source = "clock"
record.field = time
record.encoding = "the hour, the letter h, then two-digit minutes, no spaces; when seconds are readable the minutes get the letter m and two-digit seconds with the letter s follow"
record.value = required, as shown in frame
10h35
